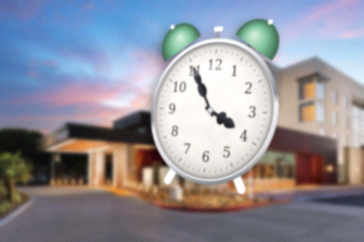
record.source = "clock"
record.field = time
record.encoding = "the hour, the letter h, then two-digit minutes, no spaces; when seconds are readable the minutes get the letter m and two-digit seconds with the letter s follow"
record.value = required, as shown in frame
3h55
